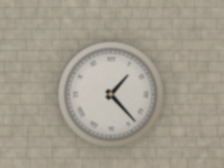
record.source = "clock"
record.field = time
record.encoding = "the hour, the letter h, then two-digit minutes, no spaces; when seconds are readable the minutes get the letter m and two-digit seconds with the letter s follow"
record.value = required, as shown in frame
1h23
